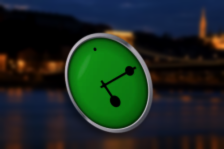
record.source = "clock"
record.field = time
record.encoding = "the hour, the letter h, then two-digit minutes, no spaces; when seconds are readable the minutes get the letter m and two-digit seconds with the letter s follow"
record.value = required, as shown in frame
5h12
